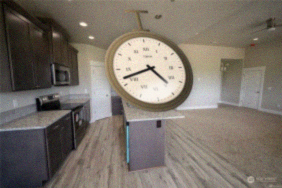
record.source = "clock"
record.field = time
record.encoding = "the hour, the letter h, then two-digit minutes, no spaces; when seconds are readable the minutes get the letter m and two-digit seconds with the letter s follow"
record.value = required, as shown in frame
4h42
